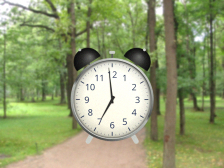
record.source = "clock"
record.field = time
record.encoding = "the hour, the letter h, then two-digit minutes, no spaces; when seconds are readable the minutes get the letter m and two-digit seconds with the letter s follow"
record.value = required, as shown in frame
6h59
